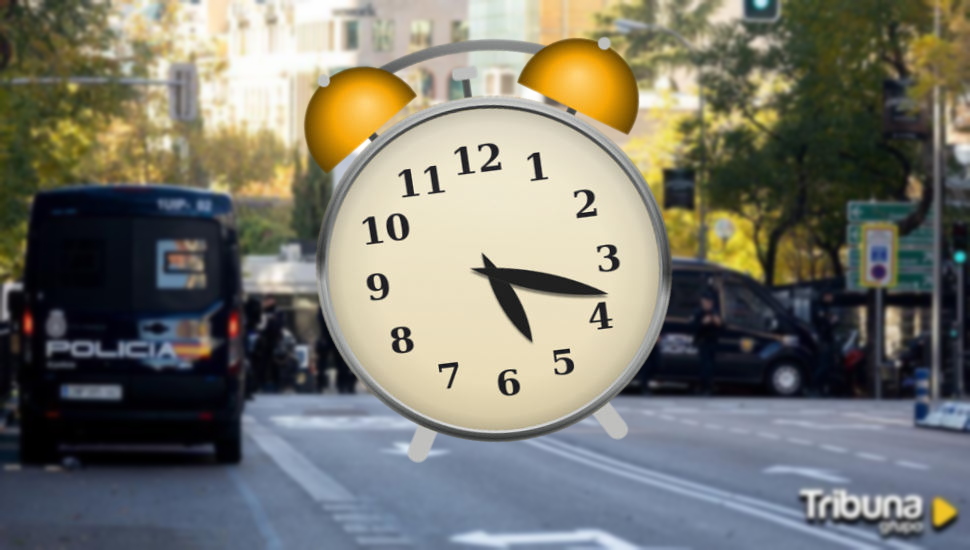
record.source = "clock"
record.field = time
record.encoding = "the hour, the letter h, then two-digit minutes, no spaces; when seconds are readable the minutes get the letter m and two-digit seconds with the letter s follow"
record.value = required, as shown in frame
5h18
